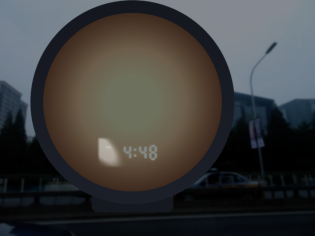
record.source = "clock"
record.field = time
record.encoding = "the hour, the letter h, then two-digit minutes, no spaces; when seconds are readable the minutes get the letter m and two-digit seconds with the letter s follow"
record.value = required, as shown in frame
4h48
